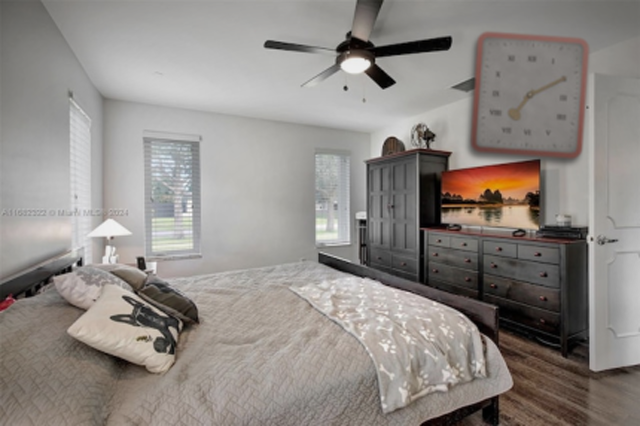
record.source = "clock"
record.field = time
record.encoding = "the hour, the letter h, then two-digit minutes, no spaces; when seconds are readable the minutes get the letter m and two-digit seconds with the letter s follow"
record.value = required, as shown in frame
7h10
